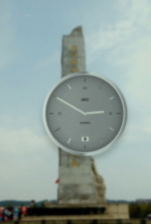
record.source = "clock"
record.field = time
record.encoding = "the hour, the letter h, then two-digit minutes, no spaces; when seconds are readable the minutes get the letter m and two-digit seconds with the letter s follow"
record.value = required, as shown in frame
2h50
